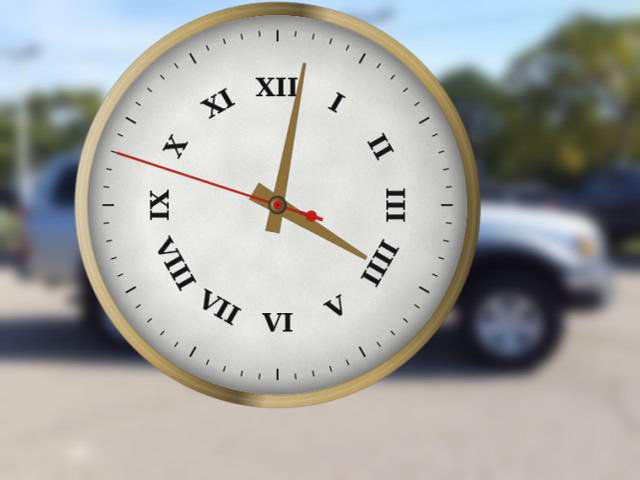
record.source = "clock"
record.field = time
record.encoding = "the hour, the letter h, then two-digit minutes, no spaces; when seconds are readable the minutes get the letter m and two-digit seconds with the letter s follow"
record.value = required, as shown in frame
4h01m48s
